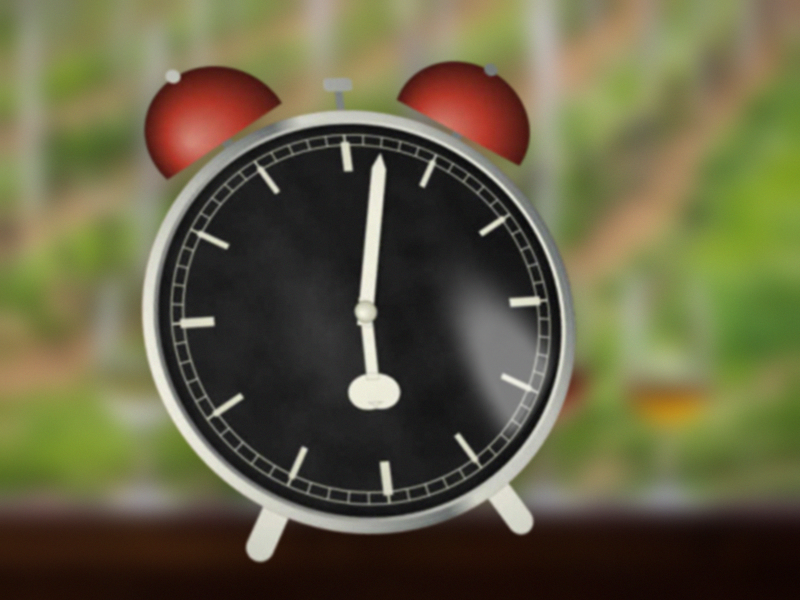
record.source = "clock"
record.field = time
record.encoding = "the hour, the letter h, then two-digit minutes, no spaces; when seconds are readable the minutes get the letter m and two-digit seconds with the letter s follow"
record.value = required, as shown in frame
6h02
